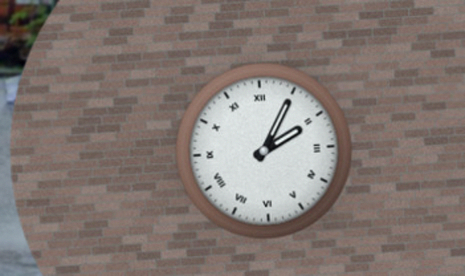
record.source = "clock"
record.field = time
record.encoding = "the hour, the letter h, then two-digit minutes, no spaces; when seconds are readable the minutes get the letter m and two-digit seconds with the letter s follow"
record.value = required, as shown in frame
2h05
